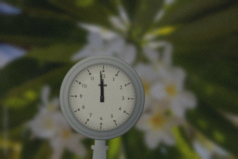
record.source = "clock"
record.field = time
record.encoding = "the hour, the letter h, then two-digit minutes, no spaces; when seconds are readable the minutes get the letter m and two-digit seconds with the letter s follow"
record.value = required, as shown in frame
11h59
